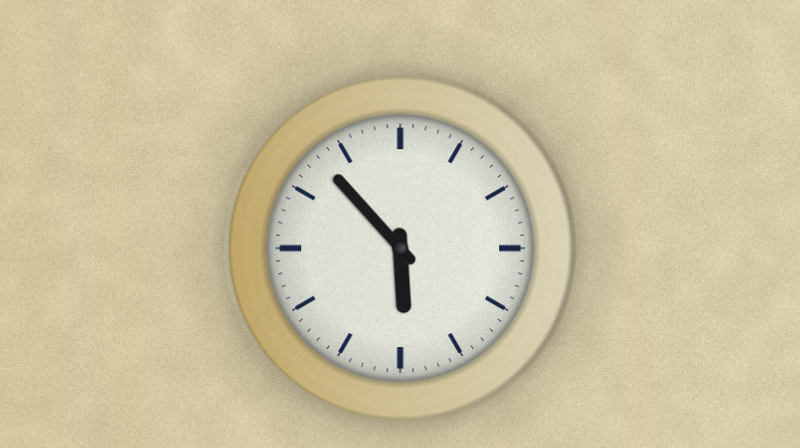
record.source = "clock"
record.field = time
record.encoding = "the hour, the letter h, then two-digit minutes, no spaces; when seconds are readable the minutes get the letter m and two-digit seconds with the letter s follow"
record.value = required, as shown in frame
5h53
